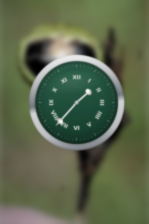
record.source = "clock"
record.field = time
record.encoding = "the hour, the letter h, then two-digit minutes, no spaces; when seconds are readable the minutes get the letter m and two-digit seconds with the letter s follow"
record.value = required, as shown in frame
1h37
